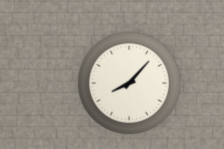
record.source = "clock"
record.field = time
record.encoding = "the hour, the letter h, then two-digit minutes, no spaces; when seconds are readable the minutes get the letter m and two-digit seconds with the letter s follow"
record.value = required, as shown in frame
8h07
